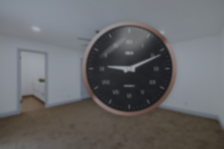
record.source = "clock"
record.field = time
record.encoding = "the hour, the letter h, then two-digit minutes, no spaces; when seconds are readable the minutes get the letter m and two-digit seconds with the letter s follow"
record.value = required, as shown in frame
9h11
